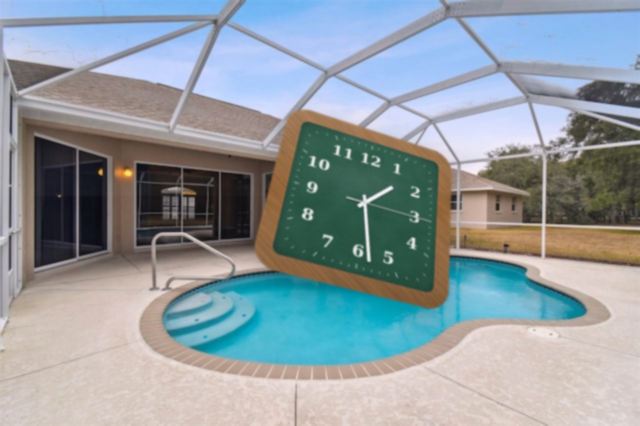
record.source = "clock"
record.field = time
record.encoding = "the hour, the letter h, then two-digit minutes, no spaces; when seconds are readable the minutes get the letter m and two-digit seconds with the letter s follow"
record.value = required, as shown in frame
1h28m15s
